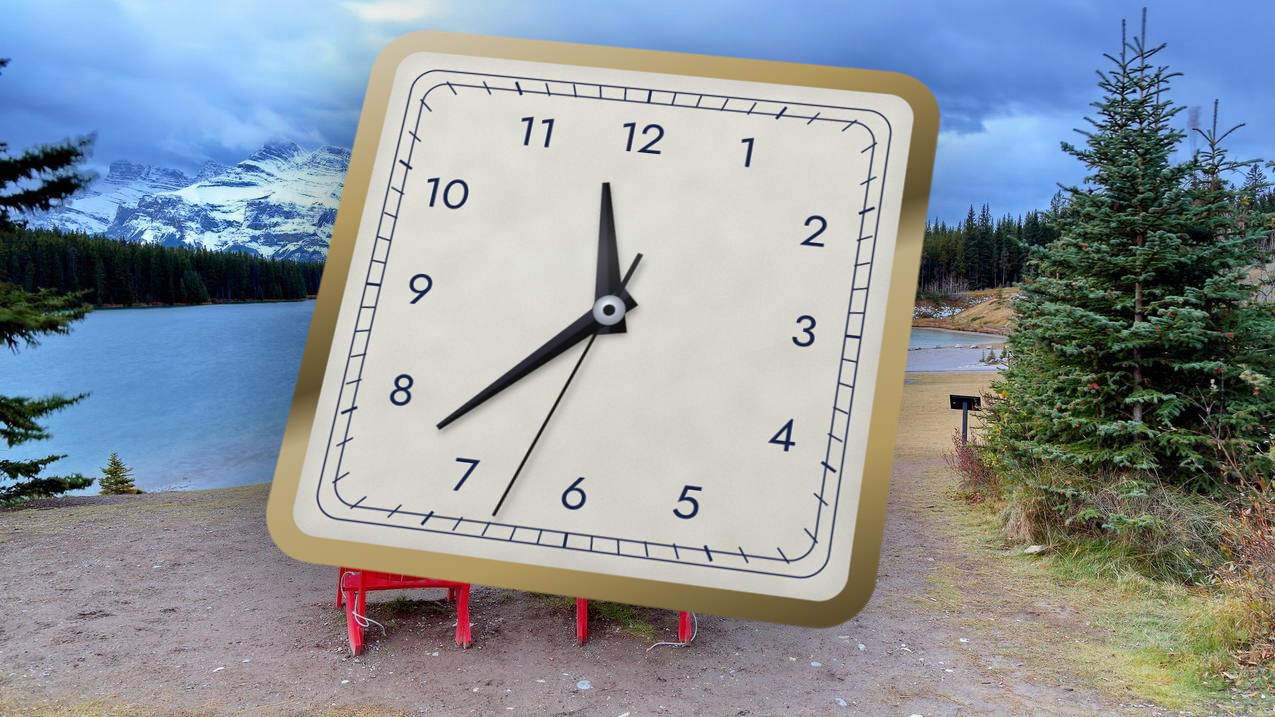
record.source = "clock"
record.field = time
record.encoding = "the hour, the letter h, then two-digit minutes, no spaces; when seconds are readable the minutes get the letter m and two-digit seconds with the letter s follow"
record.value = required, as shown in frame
11h37m33s
